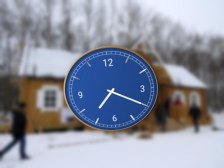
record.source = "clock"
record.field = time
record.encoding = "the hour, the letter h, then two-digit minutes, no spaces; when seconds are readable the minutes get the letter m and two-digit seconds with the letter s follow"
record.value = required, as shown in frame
7h20
